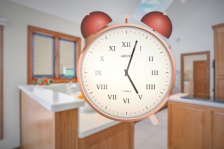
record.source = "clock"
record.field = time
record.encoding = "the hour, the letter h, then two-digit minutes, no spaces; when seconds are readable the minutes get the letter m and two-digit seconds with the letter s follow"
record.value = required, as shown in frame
5h03
